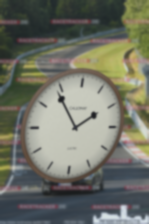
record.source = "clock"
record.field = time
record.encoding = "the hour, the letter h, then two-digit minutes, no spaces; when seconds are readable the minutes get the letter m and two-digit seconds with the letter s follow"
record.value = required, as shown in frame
1h54
